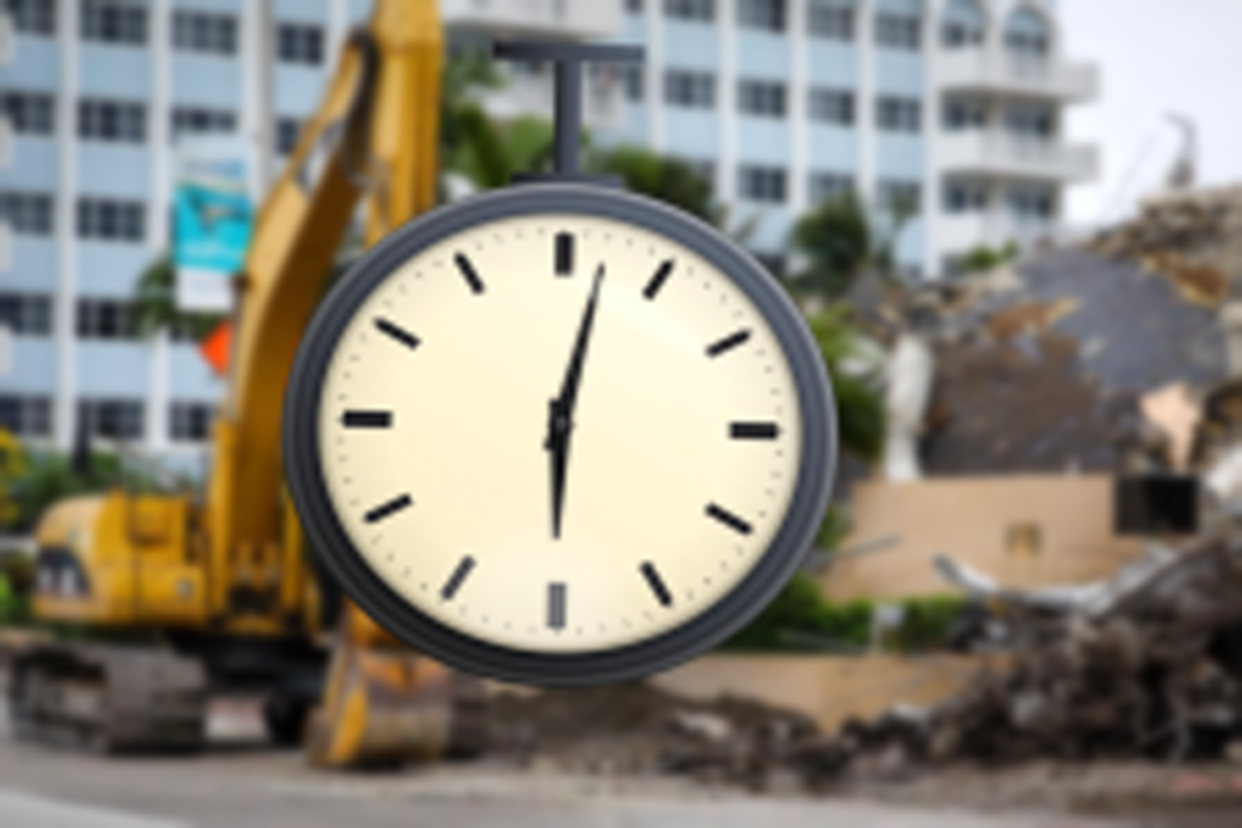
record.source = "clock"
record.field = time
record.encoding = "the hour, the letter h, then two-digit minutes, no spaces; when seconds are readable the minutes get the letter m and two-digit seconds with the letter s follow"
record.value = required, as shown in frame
6h02
